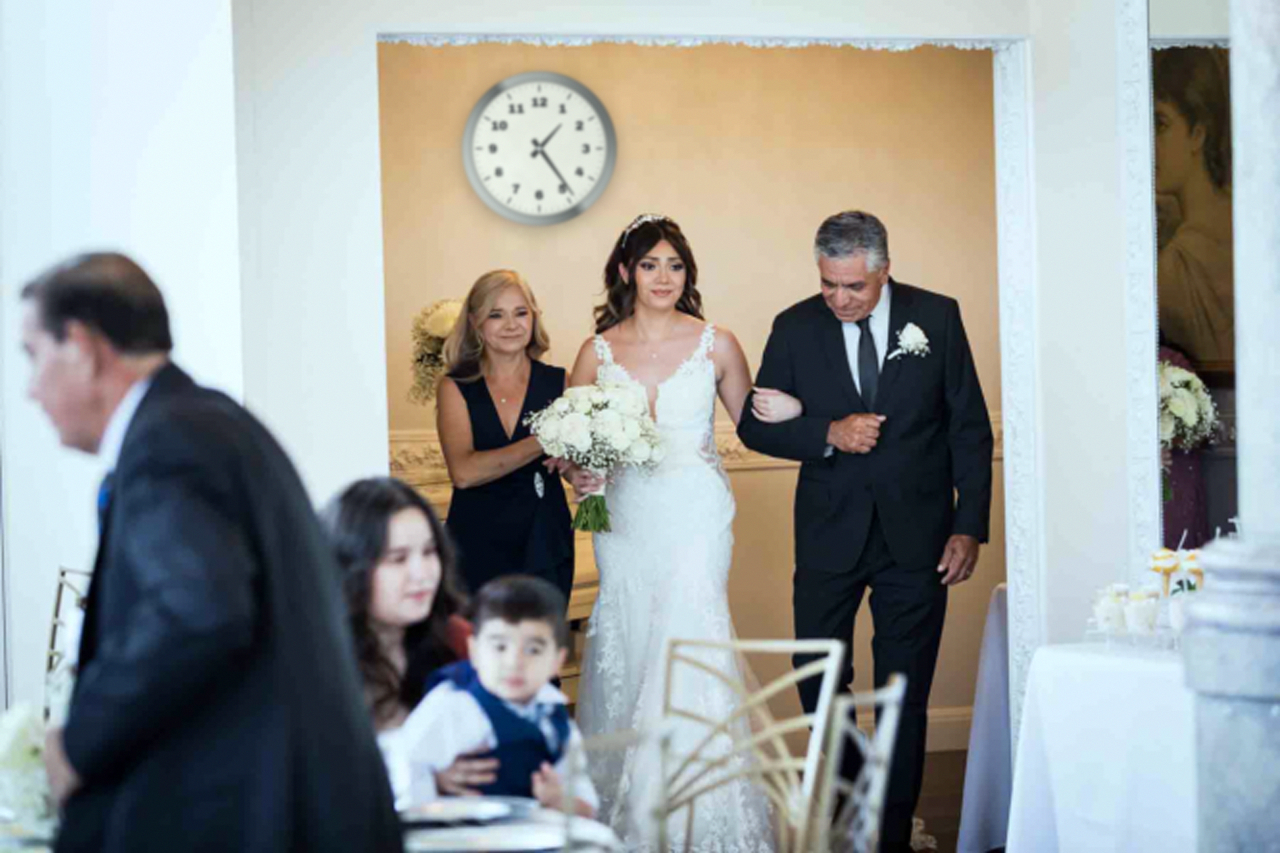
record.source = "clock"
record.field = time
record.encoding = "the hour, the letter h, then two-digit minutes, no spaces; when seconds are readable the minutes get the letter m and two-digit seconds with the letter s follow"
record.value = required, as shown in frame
1h24
